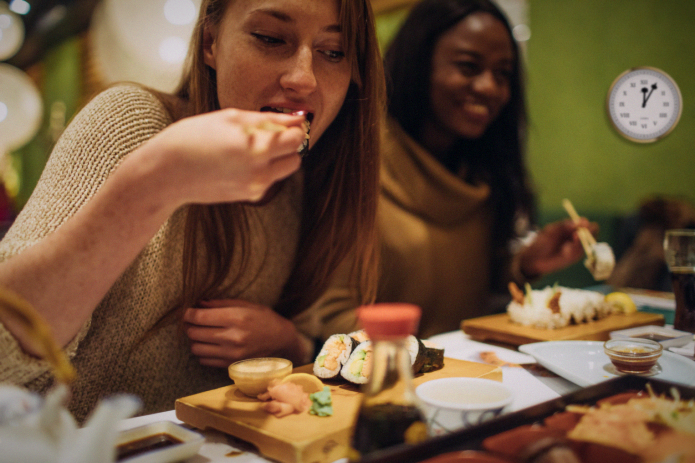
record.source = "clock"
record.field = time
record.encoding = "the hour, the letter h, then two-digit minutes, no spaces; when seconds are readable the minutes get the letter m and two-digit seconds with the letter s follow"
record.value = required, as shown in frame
12h05
